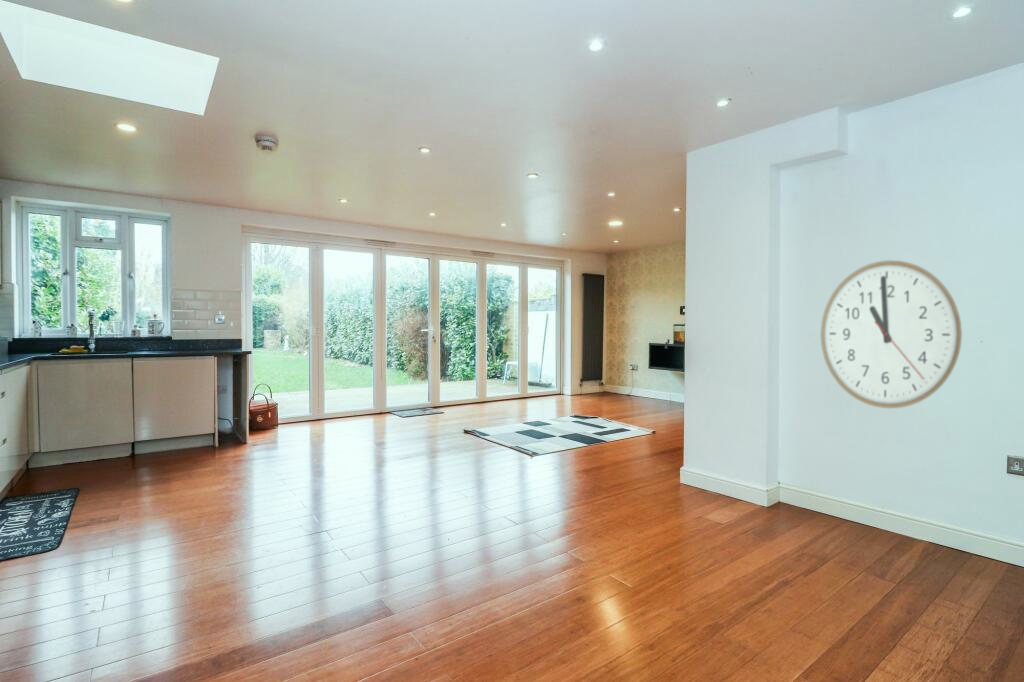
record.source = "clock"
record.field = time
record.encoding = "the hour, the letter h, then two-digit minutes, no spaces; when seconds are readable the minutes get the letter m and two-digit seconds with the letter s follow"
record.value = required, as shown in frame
10h59m23s
